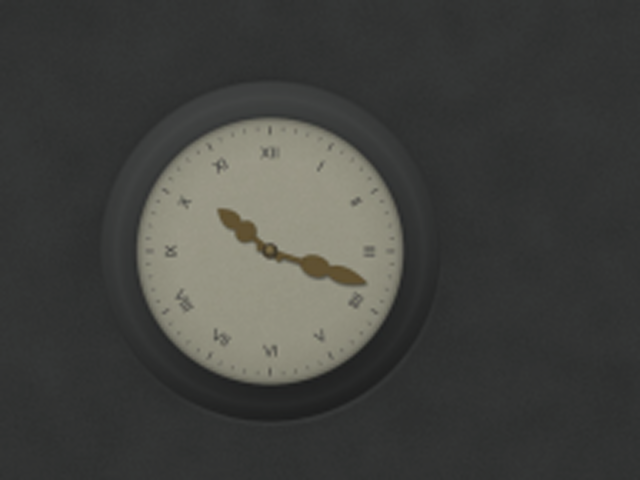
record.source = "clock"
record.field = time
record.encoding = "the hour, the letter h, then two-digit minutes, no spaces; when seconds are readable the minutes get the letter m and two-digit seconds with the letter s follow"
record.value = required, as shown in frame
10h18
